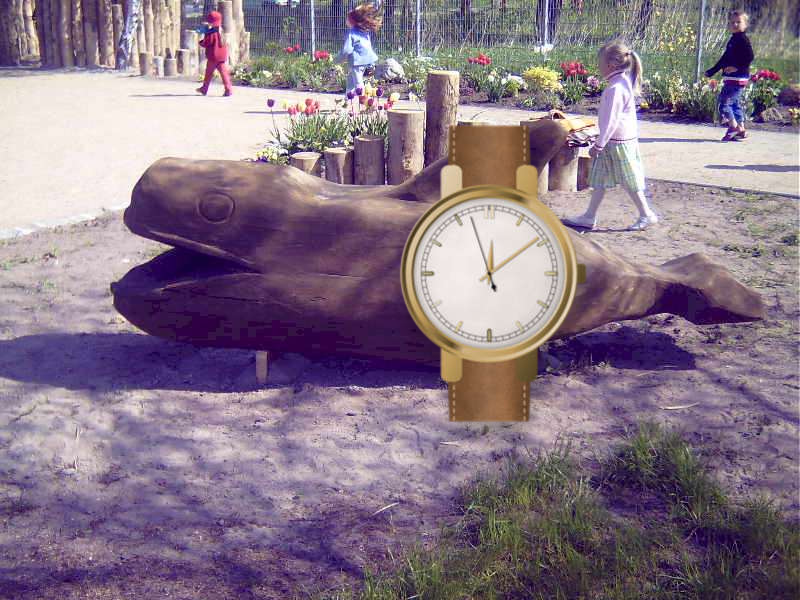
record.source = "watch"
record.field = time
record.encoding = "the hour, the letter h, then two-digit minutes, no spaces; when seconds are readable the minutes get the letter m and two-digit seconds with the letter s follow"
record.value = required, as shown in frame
12h08m57s
